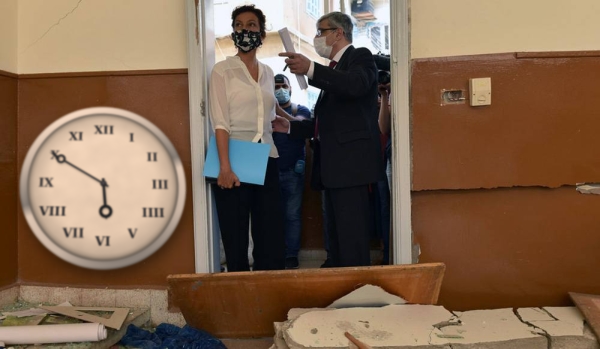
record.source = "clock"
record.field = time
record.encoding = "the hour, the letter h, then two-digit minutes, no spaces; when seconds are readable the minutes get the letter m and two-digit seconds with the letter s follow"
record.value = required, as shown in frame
5h50
